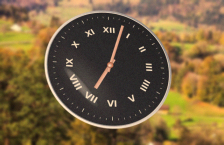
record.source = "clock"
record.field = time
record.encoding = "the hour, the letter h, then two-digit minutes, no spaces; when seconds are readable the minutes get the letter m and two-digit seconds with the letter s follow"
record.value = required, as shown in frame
7h03
